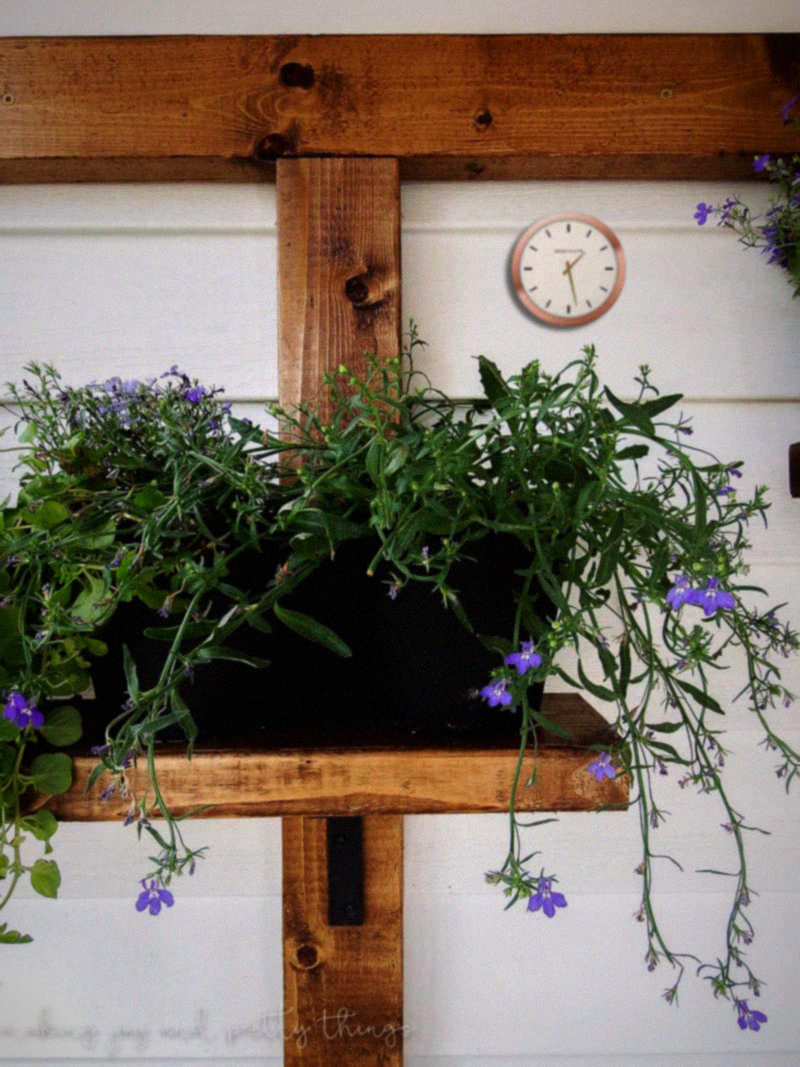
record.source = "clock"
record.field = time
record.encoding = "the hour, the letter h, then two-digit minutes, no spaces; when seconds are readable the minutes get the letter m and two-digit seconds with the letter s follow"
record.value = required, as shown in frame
1h28
